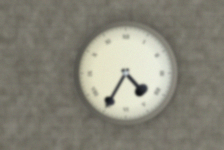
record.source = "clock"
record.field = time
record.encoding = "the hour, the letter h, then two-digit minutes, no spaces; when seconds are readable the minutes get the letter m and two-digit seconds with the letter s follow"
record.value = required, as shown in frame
4h35
